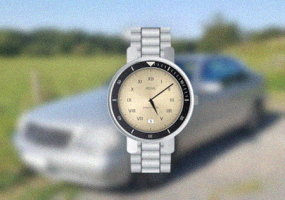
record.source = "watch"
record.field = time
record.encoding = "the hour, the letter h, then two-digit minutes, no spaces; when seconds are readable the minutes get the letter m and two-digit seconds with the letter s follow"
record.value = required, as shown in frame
5h09
